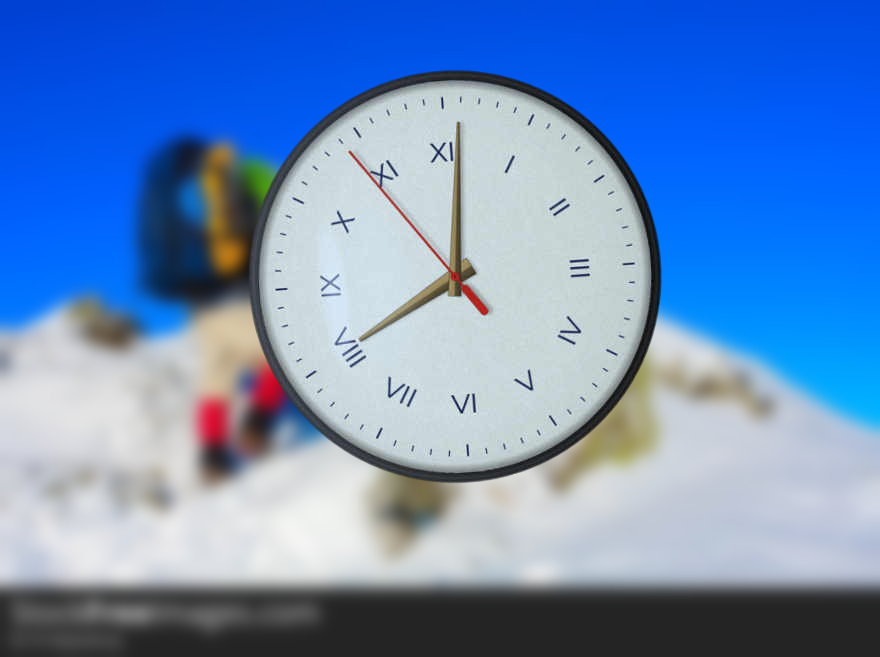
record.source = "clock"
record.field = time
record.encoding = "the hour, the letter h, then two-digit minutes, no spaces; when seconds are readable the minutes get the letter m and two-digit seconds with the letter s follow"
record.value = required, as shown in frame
8h00m54s
